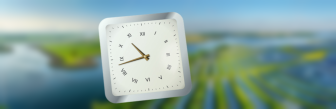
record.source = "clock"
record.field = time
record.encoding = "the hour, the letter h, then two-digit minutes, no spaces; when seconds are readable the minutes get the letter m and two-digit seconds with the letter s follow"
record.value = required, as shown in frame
10h43
